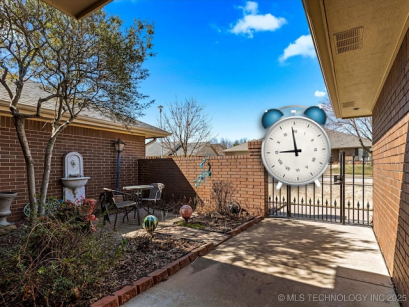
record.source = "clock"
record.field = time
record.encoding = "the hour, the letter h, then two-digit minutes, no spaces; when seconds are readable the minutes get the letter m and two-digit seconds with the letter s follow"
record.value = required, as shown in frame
8h59
